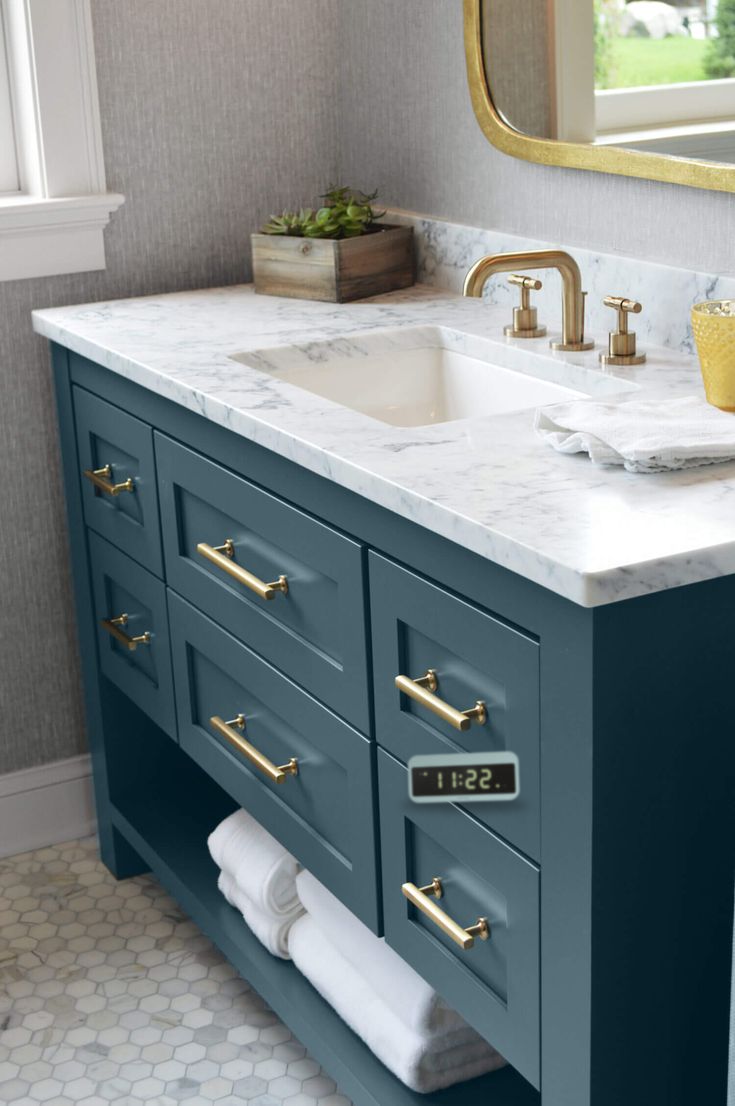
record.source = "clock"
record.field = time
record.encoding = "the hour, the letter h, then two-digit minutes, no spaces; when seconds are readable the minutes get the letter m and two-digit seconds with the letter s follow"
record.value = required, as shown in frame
11h22
